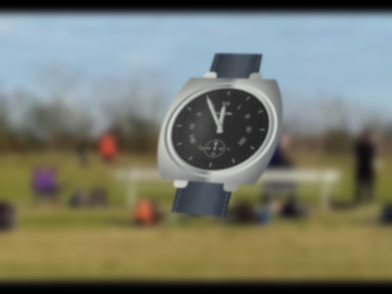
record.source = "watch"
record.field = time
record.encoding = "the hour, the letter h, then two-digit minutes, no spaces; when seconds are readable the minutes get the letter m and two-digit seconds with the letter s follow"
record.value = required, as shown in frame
11h55
